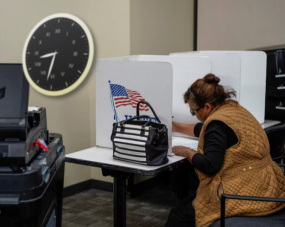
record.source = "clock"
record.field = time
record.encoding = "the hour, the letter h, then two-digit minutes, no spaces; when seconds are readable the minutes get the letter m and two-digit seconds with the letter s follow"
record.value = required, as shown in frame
8h32
